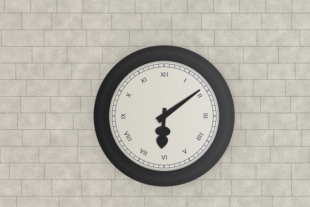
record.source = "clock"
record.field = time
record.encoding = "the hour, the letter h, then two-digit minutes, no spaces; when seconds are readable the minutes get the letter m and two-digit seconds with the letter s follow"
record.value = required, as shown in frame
6h09
